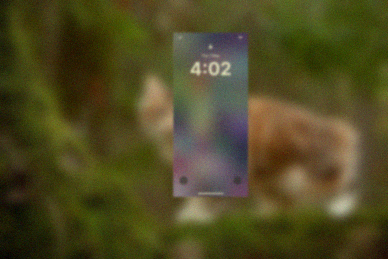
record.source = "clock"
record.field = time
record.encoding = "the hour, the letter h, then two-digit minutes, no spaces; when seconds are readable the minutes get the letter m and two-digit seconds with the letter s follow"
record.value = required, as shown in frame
4h02
